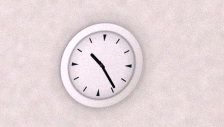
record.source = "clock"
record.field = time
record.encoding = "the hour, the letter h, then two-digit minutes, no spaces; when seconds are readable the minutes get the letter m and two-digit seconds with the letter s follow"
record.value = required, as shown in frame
10h24
